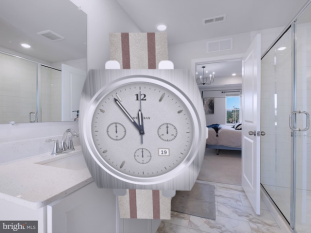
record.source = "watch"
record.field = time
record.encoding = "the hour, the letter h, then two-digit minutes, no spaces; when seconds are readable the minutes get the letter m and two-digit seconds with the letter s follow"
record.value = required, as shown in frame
11h54
